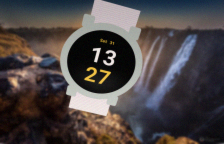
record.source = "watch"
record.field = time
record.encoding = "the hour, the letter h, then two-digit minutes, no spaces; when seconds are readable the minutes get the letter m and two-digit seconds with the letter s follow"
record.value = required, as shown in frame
13h27
